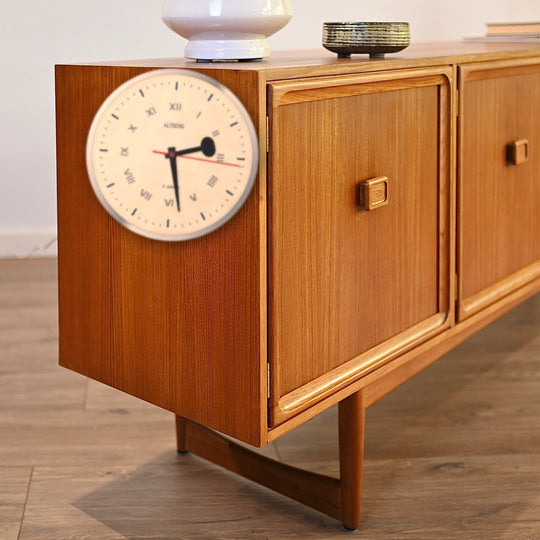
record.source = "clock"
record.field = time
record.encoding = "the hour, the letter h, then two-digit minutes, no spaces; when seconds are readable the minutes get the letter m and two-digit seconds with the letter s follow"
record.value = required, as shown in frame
2h28m16s
